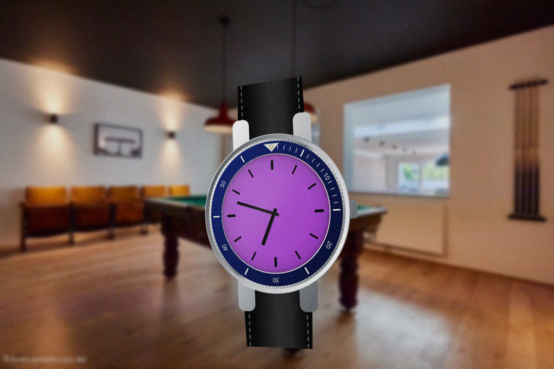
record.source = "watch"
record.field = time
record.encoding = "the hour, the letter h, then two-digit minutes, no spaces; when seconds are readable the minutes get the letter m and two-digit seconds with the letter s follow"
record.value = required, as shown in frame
6h48
